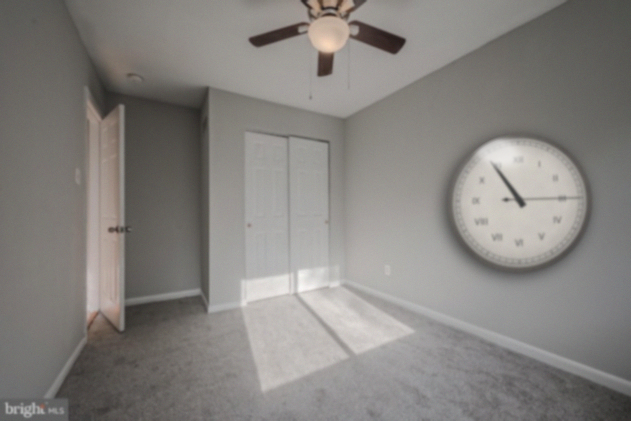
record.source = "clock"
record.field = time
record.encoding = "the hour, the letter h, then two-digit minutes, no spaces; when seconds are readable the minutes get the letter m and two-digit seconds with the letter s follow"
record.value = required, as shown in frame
10h54m15s
